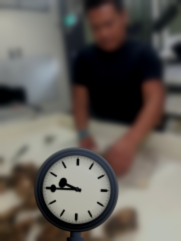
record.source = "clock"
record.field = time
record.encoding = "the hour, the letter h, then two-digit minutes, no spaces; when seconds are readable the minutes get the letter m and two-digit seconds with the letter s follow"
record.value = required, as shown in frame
9h45
